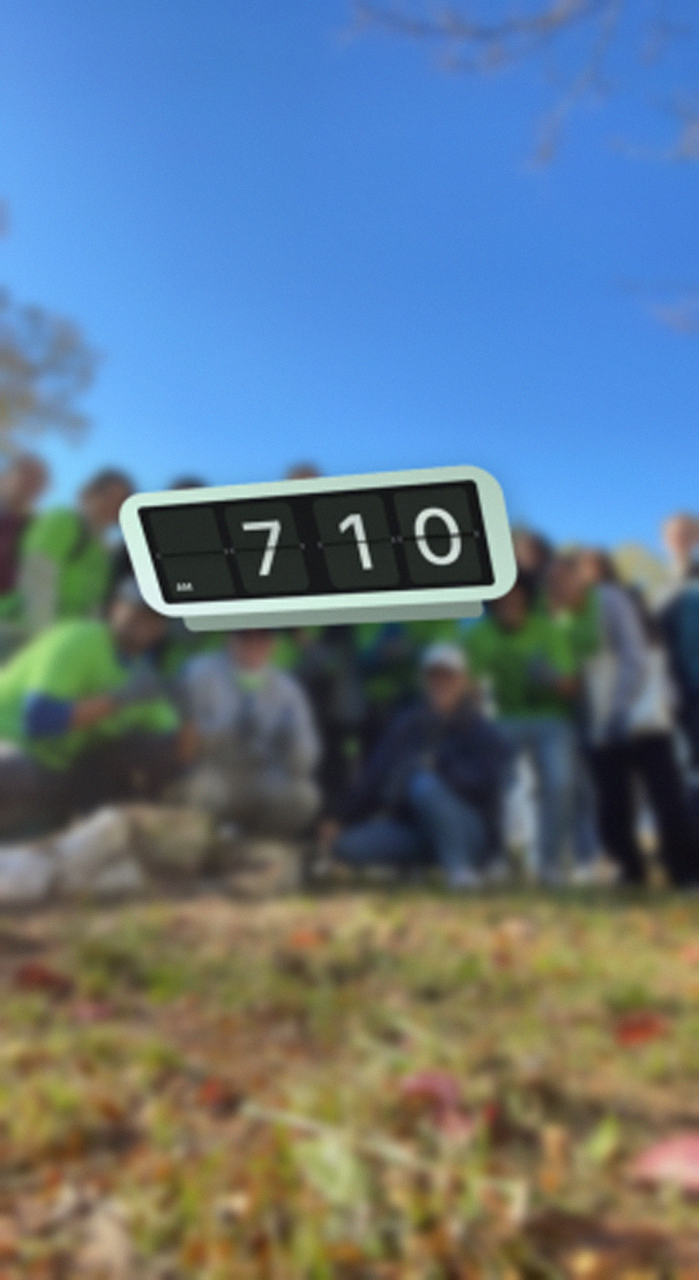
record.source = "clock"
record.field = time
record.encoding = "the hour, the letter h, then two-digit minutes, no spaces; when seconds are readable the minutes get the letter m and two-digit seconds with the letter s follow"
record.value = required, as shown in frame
7h10
